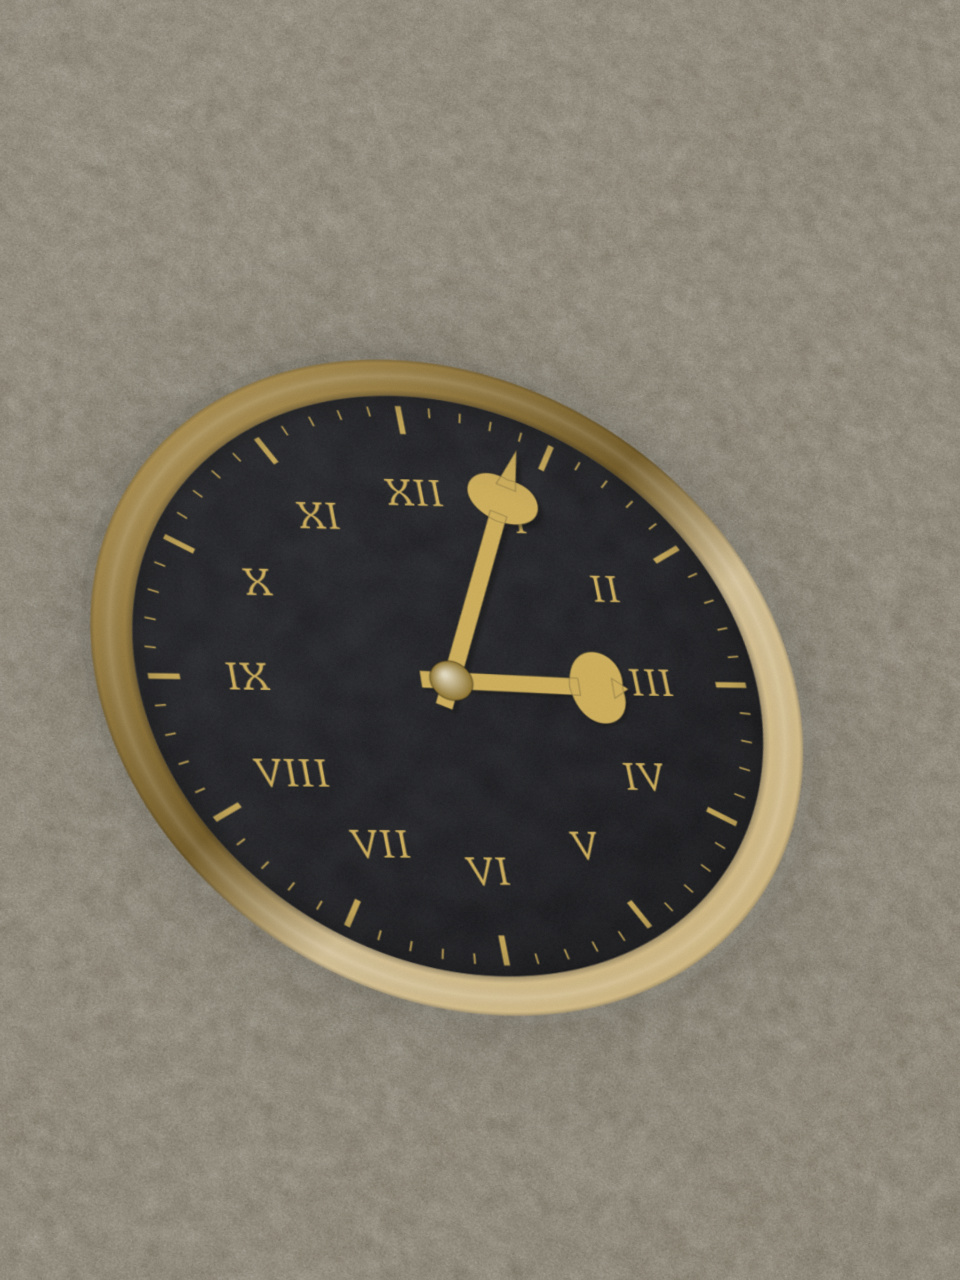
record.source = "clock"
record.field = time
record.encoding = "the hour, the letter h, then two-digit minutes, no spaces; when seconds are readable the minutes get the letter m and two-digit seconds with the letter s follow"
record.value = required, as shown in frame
3h04
